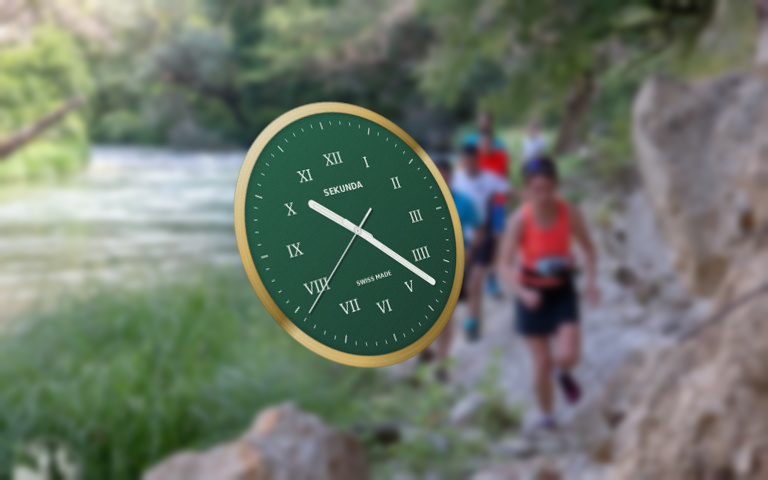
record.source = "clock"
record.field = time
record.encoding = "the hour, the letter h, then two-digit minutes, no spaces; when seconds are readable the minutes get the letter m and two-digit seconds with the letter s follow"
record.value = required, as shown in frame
10h22m39s
